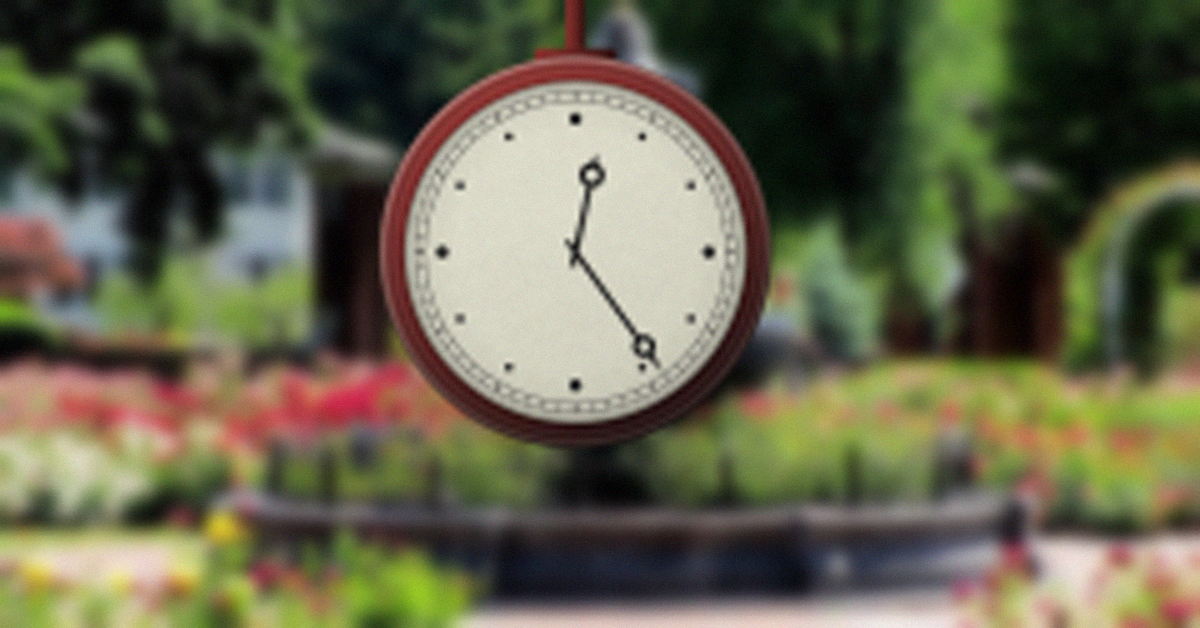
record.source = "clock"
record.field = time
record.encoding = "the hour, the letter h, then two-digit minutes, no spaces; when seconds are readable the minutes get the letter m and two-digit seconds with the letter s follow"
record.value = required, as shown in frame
12h24
